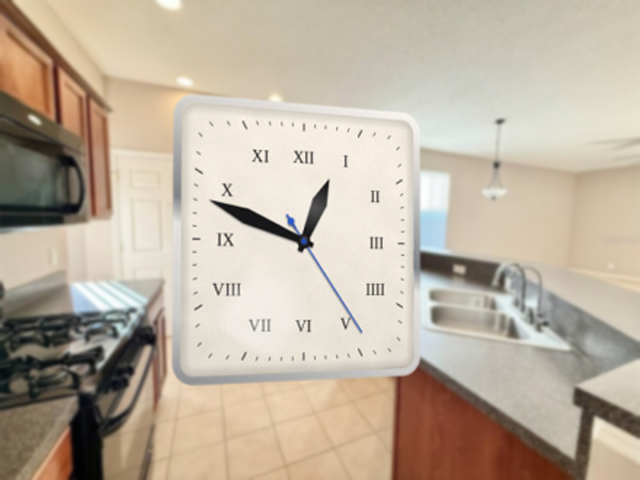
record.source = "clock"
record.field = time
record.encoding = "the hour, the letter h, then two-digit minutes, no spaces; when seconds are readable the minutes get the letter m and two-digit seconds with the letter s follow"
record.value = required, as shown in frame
12h48m24s
